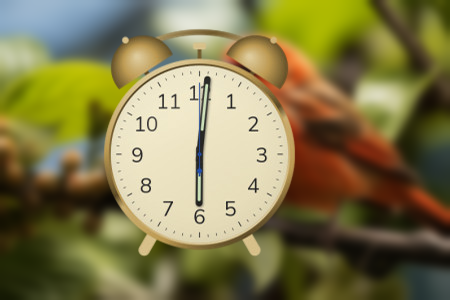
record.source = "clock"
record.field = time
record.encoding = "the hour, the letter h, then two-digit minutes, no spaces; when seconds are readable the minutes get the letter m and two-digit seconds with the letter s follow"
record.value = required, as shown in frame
6h01m00s
